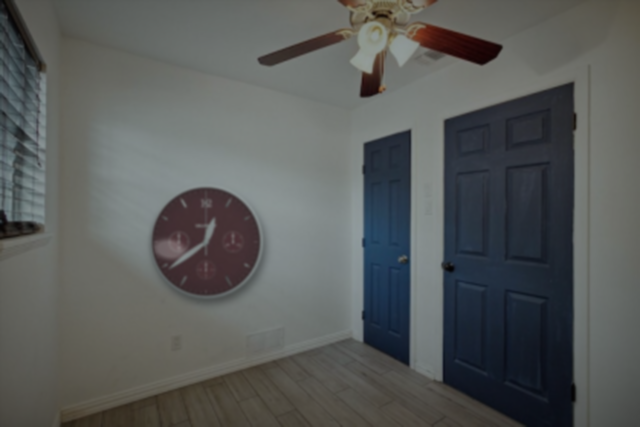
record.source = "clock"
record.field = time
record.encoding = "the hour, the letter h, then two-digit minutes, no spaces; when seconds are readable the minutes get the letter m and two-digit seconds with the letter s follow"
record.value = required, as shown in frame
12h39
